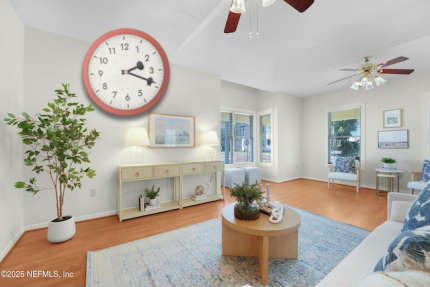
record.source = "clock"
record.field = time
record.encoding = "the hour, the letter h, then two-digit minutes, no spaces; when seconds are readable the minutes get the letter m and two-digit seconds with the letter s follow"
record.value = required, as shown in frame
2h19
